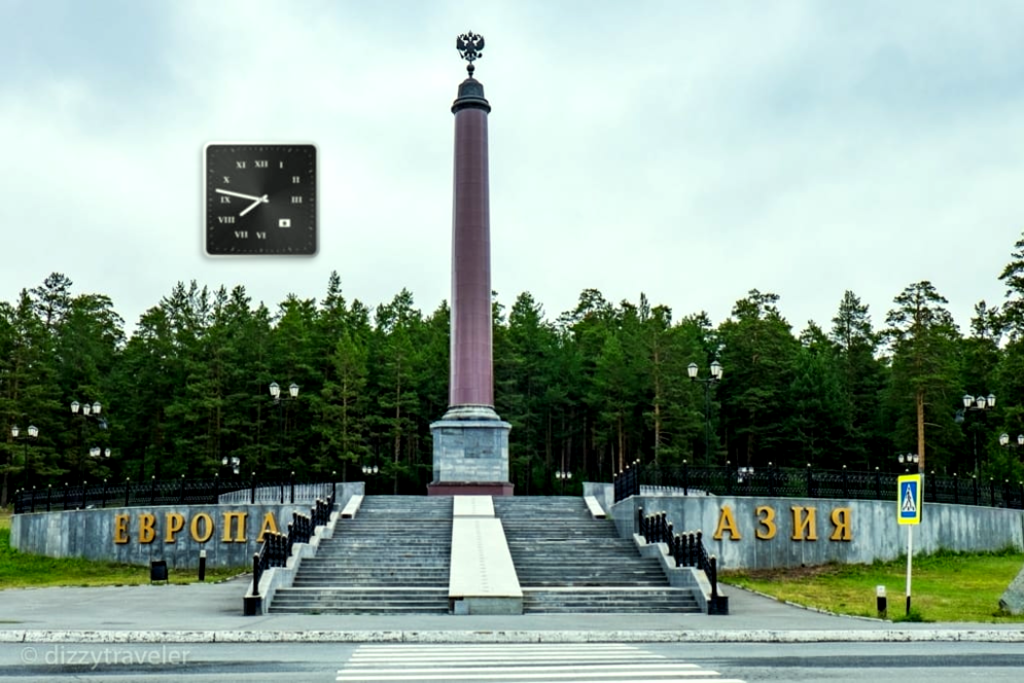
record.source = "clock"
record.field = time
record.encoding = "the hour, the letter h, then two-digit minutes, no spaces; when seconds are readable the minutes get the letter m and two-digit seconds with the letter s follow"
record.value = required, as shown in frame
7h47
